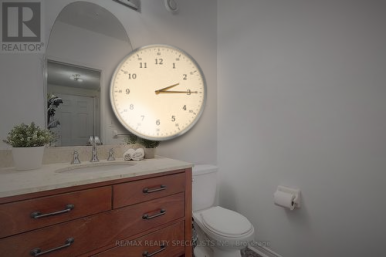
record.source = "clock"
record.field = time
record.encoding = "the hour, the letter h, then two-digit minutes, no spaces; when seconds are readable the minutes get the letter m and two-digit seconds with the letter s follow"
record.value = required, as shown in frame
2h15
